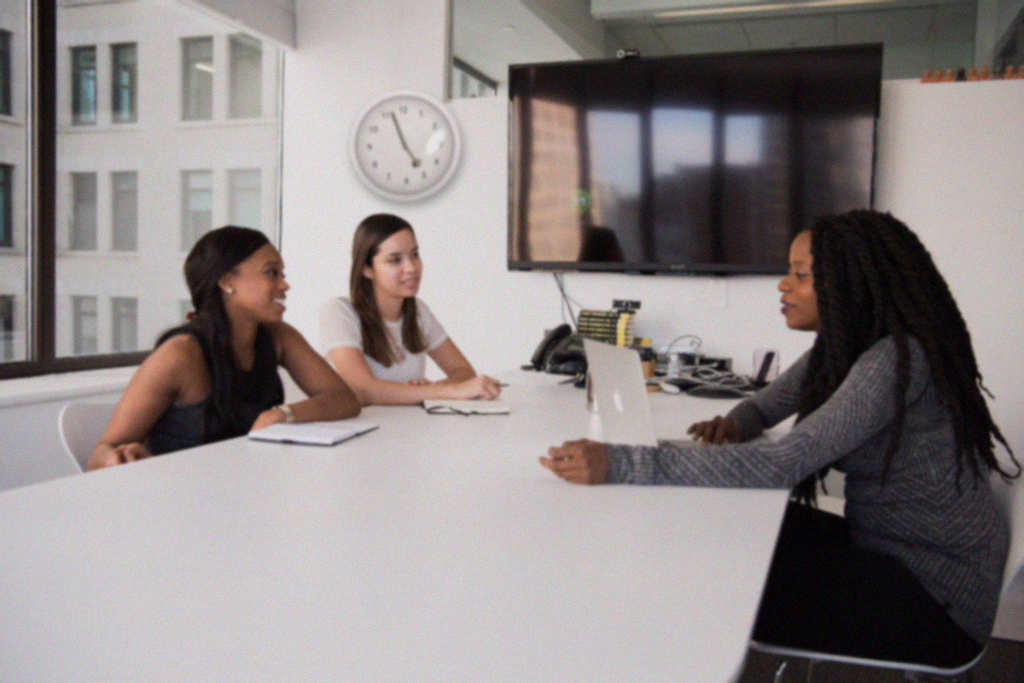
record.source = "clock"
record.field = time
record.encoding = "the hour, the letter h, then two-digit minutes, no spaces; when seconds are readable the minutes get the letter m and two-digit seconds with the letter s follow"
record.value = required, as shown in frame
4h57
